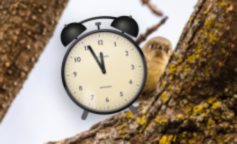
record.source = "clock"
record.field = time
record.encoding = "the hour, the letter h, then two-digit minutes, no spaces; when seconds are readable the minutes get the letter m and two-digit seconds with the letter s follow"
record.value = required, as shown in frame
11h56
